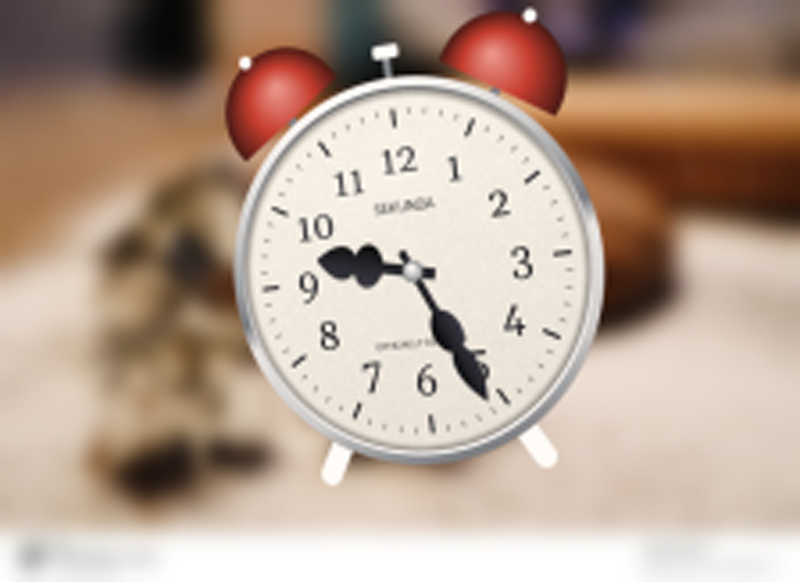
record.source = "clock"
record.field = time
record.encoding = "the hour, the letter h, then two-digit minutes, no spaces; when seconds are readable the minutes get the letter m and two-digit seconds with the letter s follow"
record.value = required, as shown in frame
9h26
